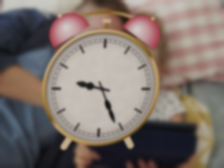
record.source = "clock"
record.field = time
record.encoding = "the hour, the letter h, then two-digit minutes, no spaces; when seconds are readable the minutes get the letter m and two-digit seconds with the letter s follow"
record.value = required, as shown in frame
9h26
